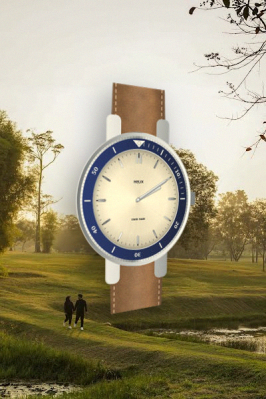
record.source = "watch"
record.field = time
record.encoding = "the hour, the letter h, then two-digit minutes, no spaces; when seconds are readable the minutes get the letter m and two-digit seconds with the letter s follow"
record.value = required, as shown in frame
2h10
